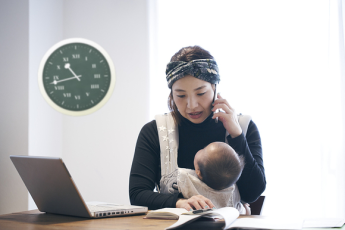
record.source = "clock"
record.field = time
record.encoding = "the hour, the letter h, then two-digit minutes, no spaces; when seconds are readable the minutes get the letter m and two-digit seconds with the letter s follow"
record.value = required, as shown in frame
10h43
